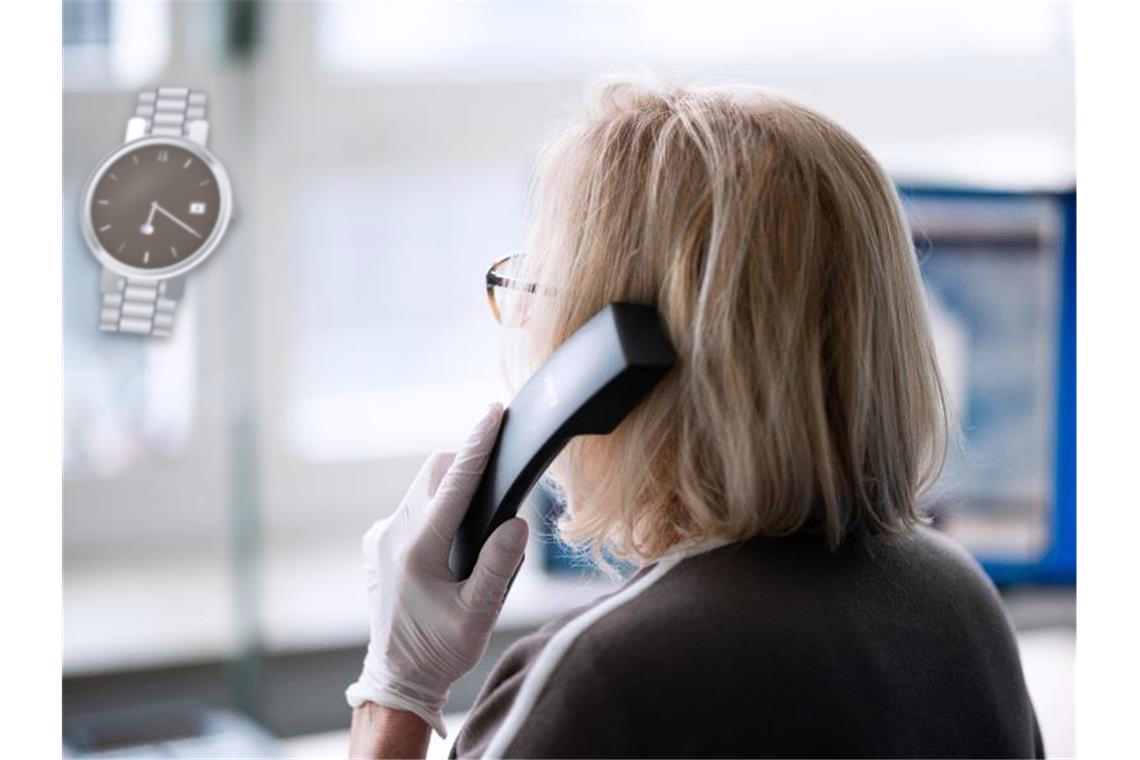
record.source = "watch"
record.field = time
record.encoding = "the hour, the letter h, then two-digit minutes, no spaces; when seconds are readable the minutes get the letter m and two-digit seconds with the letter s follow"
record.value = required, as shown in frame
6h20
